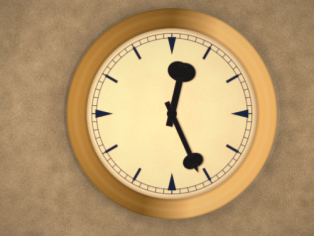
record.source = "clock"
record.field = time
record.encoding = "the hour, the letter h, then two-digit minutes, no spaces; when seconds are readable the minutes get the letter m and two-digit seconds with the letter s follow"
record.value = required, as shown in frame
12h26
